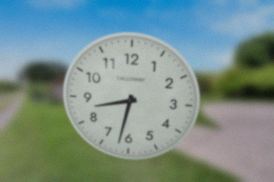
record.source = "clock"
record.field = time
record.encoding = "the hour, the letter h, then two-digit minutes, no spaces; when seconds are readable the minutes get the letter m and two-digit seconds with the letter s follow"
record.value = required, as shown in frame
8h32
